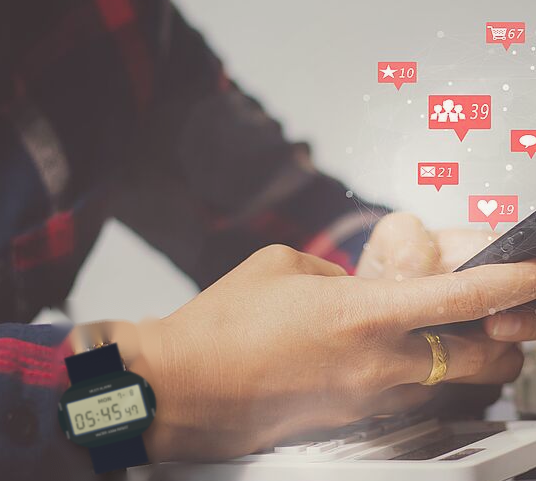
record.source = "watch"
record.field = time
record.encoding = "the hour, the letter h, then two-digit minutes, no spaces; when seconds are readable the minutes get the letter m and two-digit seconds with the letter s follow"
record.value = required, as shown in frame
5h45m47s
